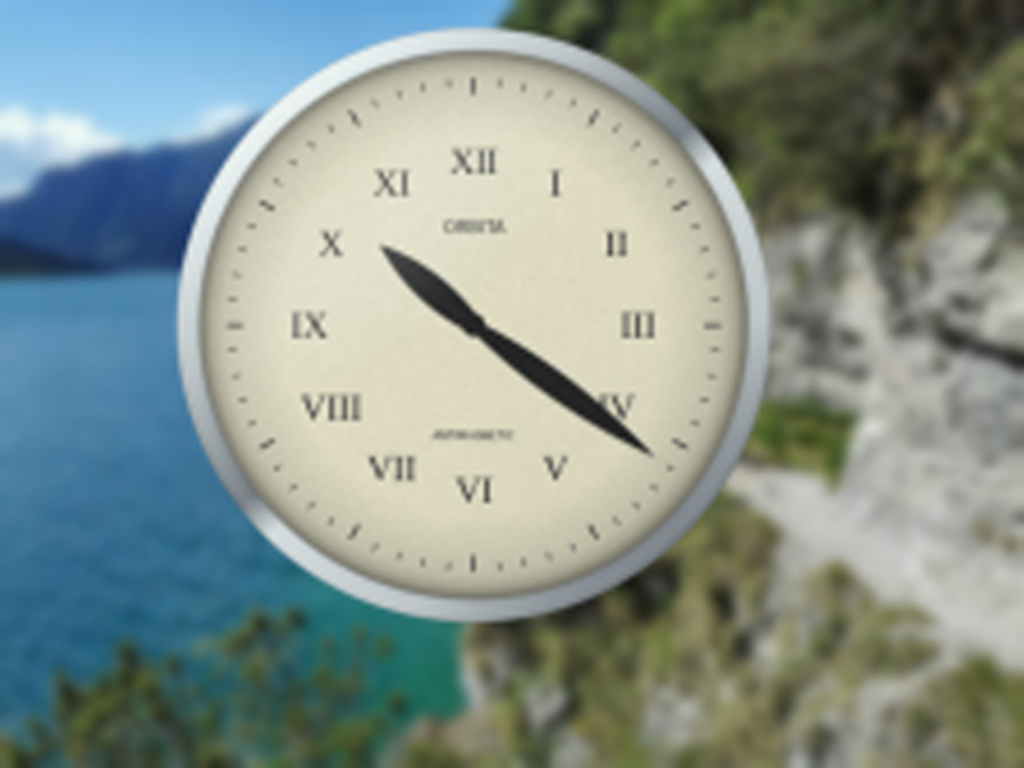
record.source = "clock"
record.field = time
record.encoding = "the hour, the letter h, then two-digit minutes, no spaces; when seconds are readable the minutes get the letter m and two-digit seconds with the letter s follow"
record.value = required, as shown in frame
10h21
